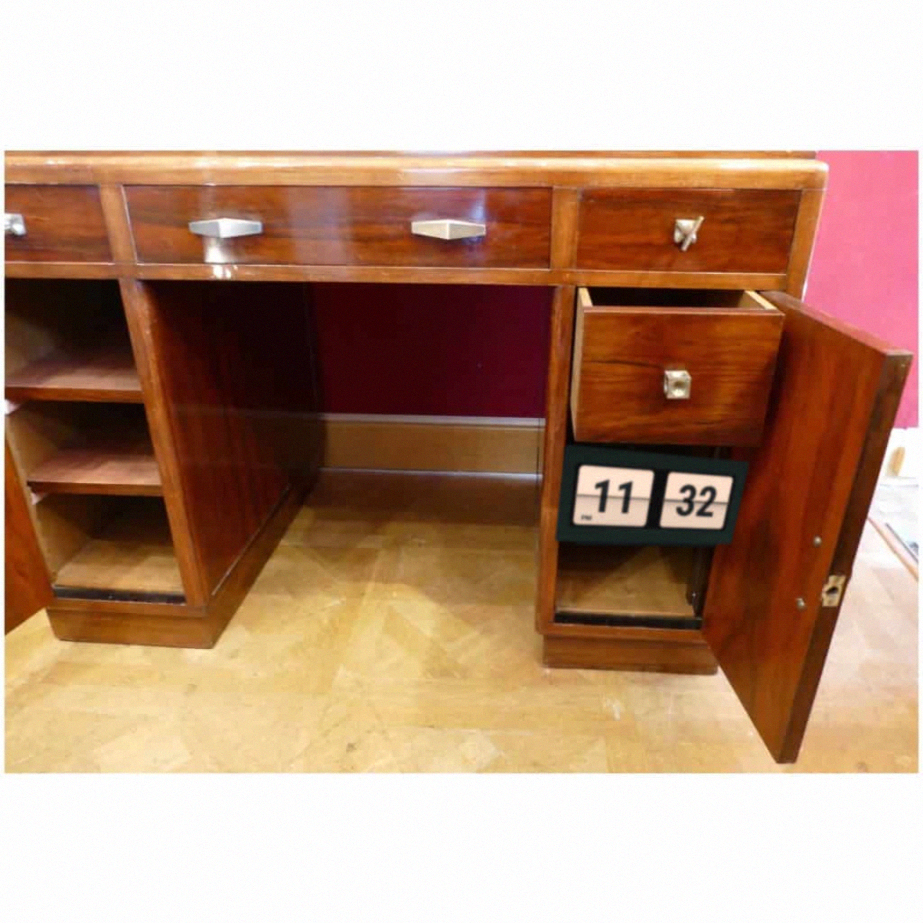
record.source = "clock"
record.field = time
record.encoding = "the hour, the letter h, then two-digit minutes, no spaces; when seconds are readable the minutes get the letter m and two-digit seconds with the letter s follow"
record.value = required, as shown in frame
11h32
